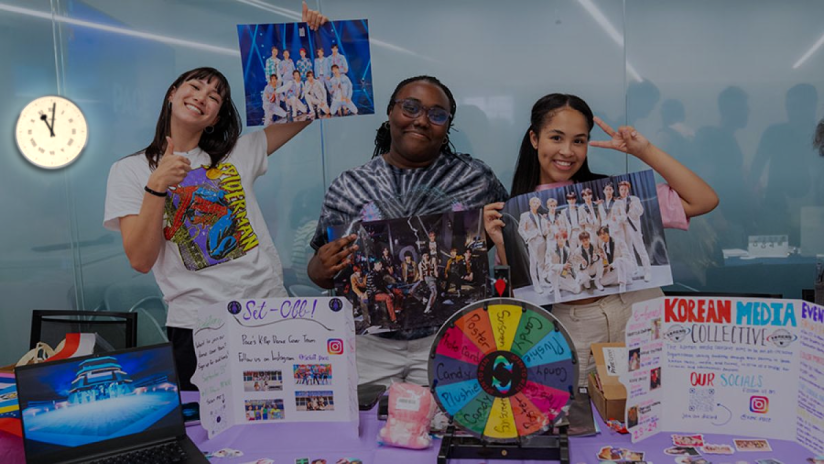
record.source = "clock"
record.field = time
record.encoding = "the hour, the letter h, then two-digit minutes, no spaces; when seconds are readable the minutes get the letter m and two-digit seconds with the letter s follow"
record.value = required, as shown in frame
11h01
